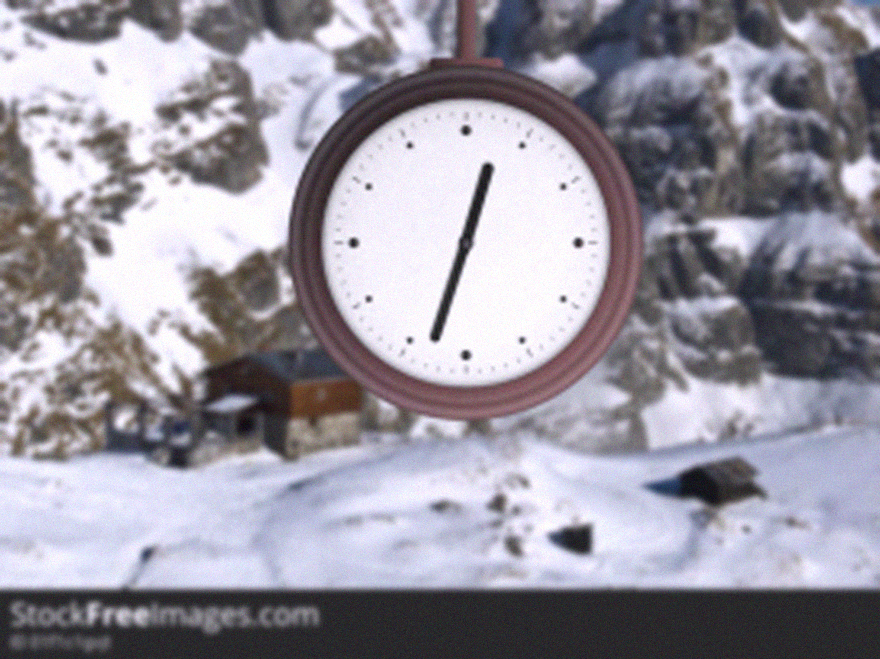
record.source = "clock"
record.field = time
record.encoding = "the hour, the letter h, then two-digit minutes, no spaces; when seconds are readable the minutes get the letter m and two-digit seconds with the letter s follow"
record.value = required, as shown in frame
12h33
